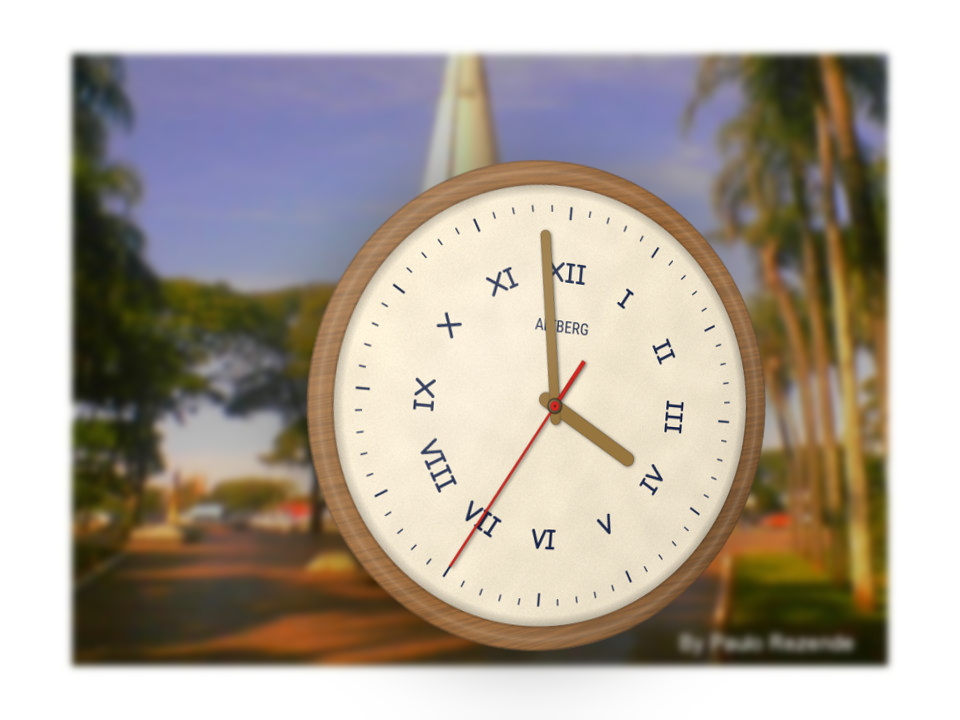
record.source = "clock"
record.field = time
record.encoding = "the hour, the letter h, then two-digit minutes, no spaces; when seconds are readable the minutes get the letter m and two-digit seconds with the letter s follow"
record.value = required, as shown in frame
3h58m35s
